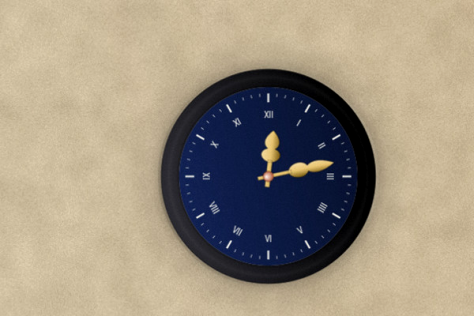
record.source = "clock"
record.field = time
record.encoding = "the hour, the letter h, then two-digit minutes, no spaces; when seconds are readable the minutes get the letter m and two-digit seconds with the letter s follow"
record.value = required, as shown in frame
12h13
